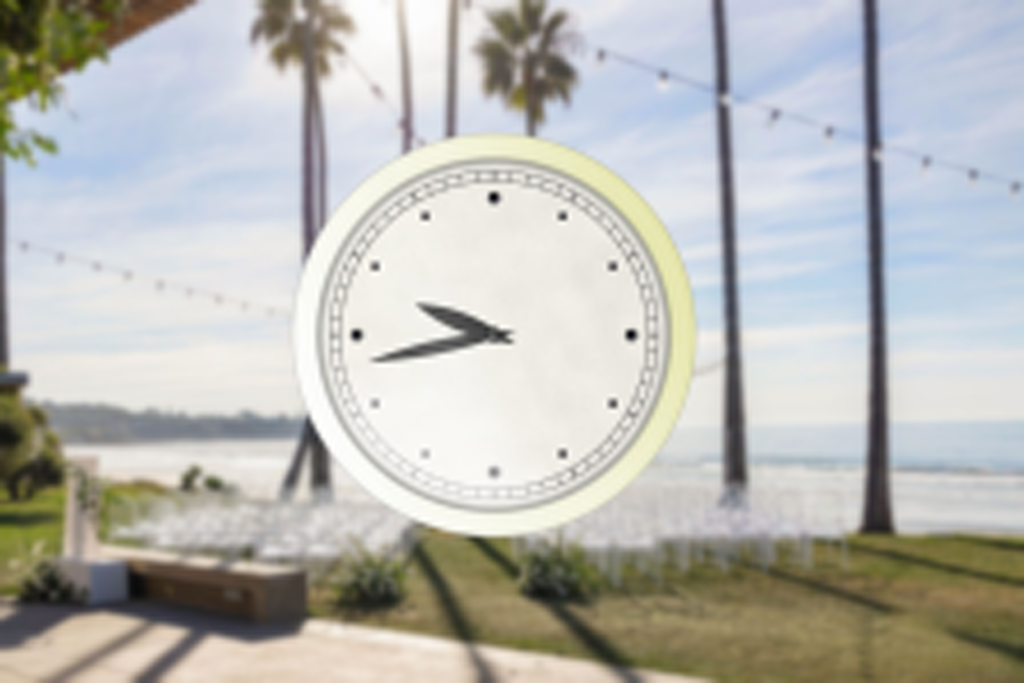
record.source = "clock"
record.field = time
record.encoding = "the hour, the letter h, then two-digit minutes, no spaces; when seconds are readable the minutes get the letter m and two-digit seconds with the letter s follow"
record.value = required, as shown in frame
9h43
